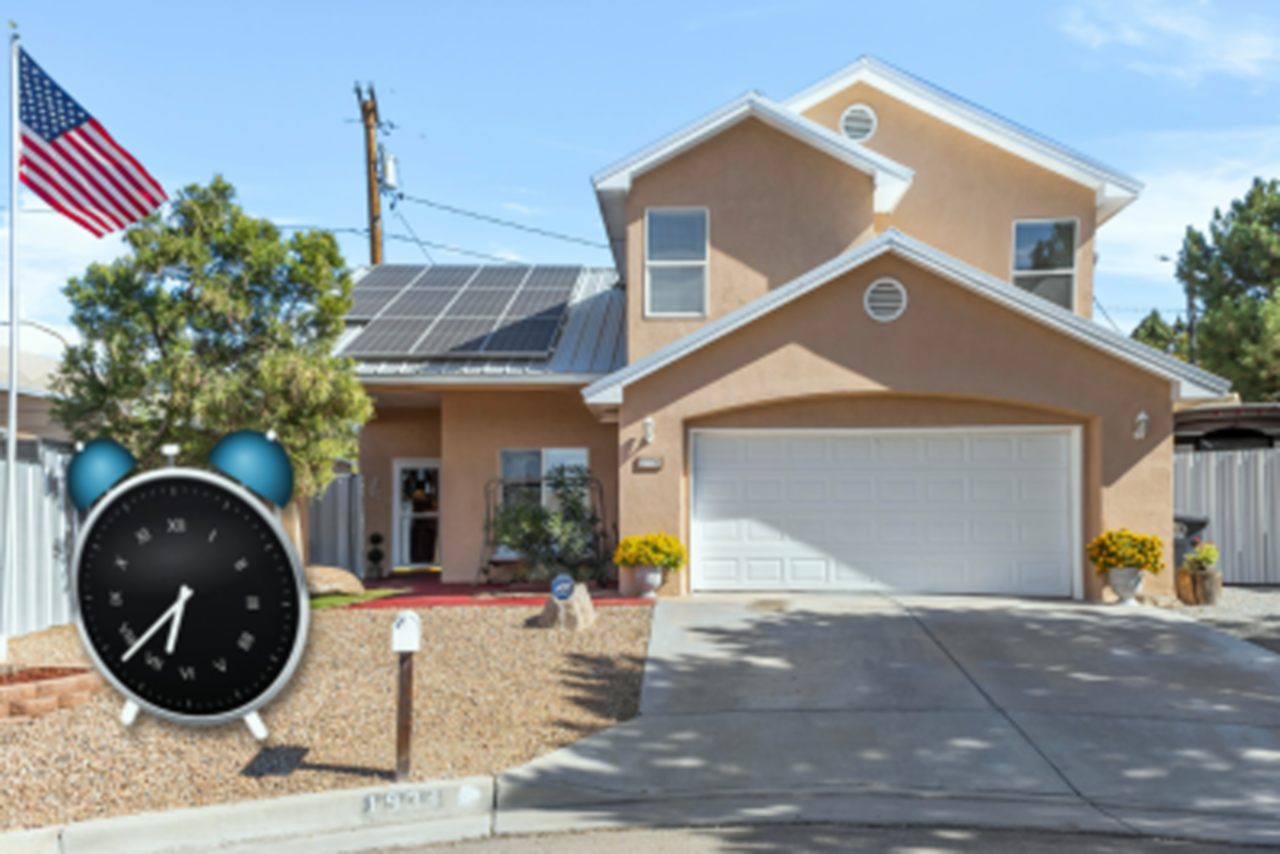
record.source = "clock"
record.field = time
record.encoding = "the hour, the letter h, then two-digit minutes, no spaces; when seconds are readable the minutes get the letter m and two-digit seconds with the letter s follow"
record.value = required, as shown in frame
6h38
